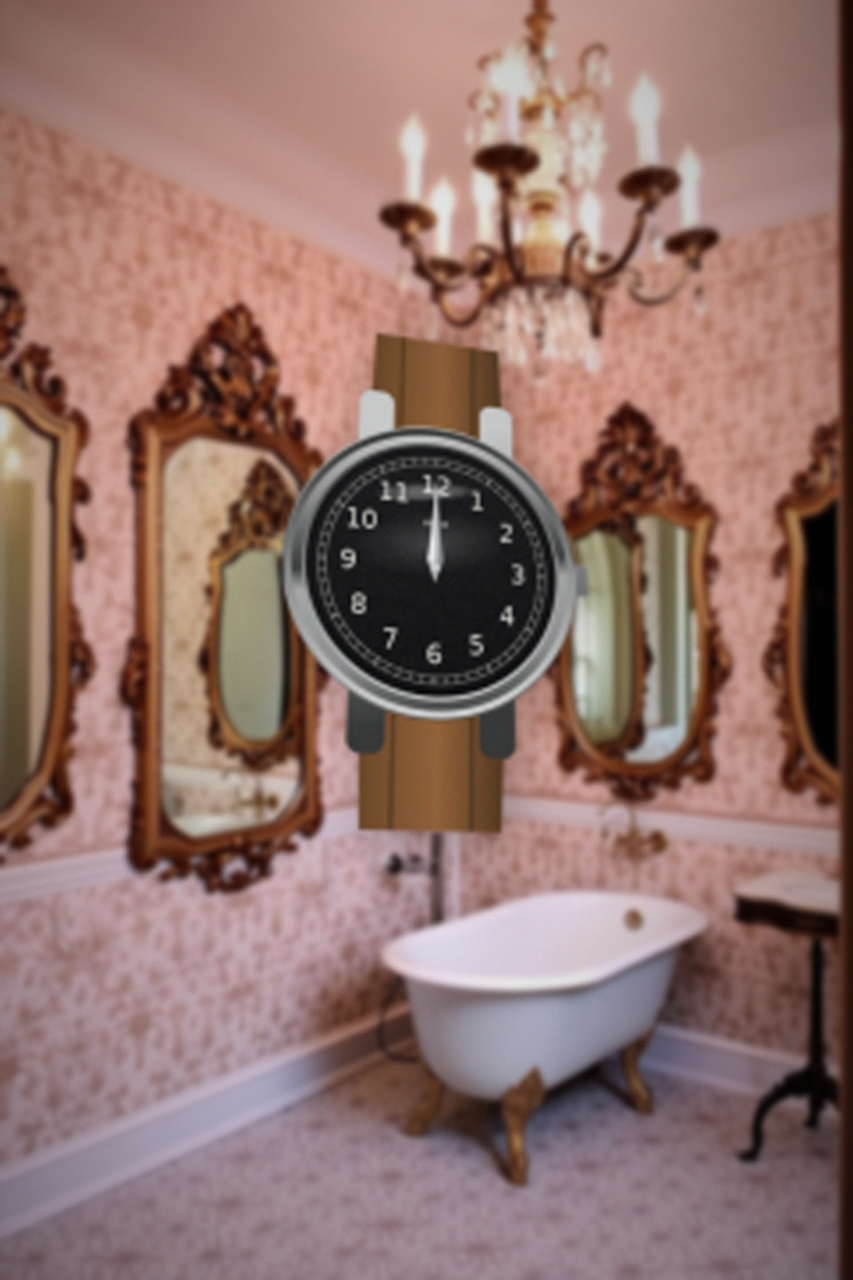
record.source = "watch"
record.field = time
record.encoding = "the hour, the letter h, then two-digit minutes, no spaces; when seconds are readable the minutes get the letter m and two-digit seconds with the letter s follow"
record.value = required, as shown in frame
12h00
